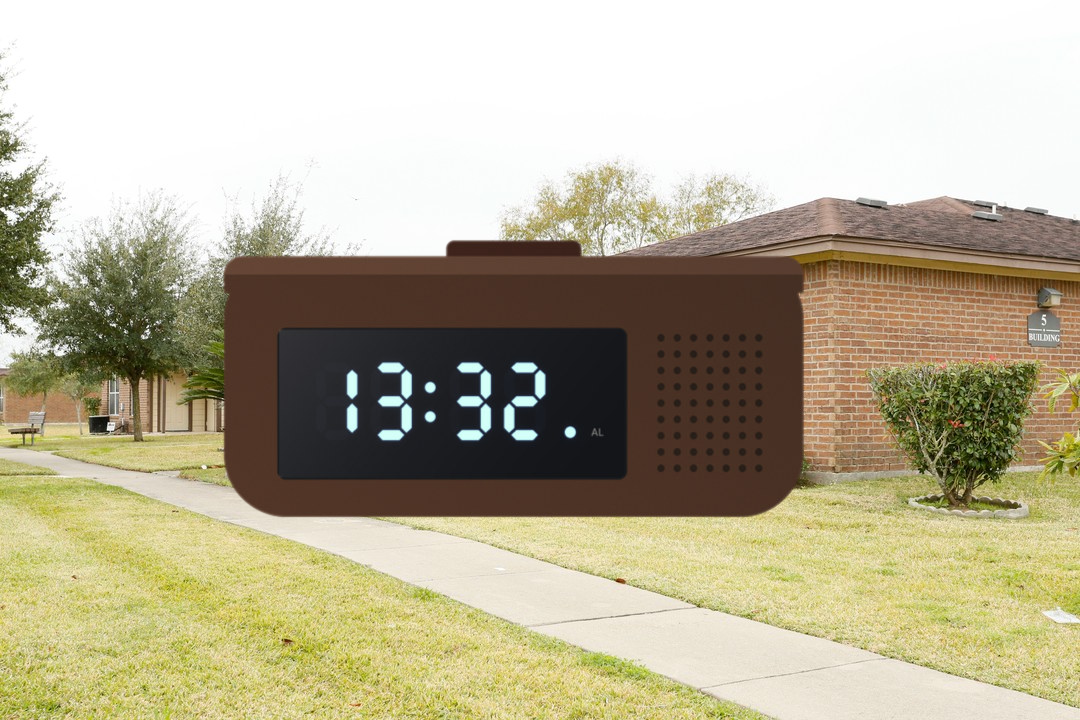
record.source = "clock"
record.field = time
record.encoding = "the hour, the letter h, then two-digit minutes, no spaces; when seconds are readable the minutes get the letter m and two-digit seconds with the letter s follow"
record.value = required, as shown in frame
13h32
